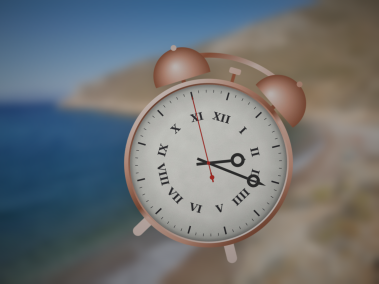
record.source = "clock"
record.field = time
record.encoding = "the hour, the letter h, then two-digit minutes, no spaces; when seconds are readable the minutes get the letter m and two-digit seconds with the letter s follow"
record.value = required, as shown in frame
2h15m55s
